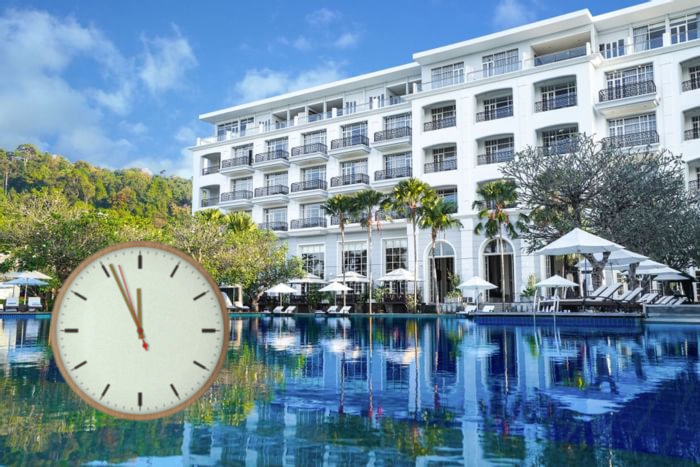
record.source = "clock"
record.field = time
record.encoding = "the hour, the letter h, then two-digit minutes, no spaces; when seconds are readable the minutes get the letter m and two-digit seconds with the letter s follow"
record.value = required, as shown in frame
11h55m57s
